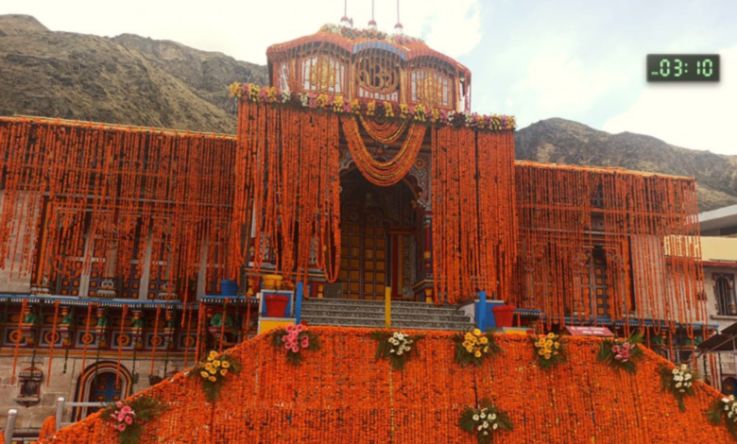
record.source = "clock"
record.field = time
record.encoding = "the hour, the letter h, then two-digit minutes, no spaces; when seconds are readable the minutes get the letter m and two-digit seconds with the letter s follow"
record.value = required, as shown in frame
3h10
